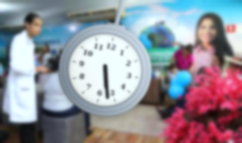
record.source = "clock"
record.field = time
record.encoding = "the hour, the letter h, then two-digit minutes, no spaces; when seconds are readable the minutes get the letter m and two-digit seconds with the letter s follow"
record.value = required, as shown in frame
5h27
